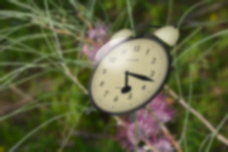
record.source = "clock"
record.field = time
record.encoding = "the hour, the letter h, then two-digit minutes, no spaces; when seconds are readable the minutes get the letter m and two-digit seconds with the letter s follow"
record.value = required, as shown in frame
5h17
